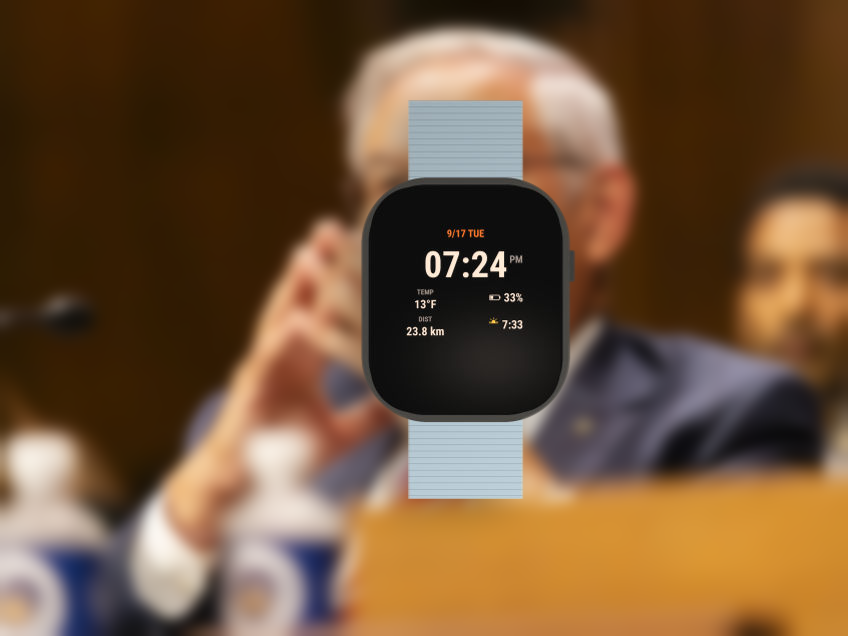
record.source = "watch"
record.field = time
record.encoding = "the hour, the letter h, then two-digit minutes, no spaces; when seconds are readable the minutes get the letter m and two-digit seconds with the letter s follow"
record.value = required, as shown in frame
7h24
